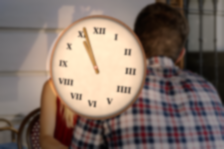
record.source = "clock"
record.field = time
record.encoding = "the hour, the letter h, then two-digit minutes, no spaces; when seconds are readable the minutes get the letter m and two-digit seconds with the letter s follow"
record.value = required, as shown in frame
10h56
